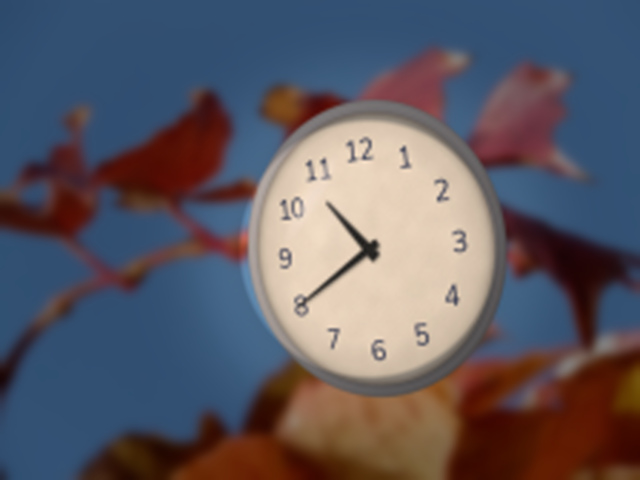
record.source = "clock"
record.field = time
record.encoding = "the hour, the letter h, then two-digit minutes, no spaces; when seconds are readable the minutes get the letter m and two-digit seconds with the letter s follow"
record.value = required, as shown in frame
10h40
